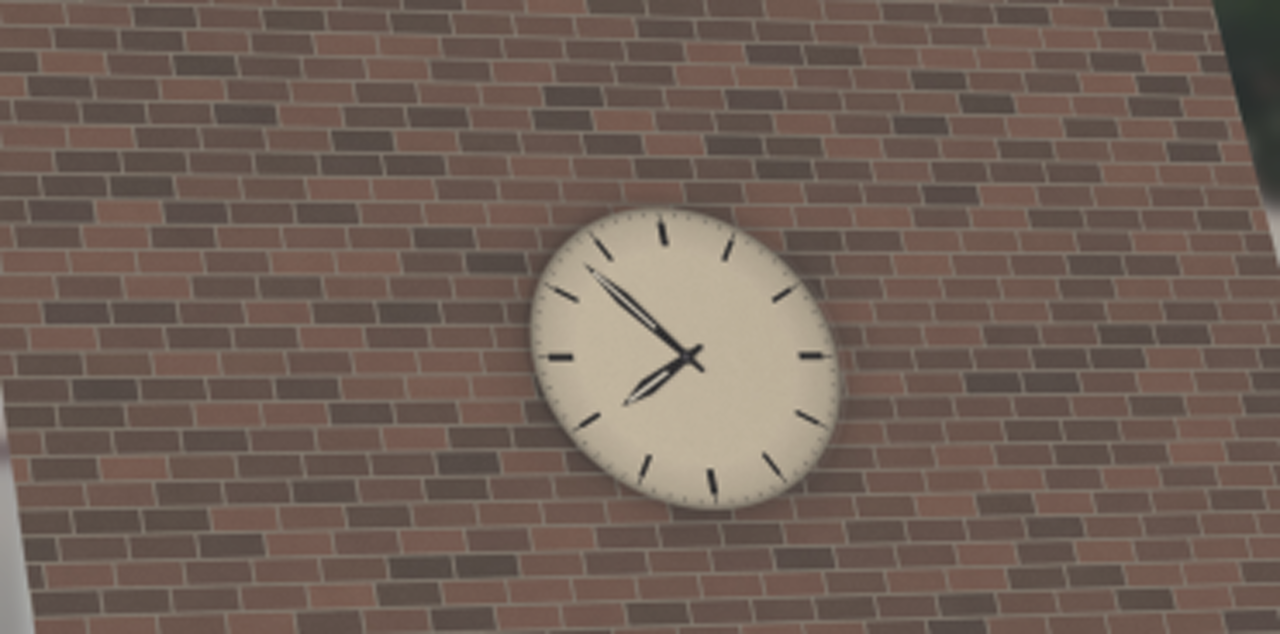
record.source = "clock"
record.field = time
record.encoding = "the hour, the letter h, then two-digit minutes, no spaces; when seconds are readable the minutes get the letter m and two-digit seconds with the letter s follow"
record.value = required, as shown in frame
7h53
